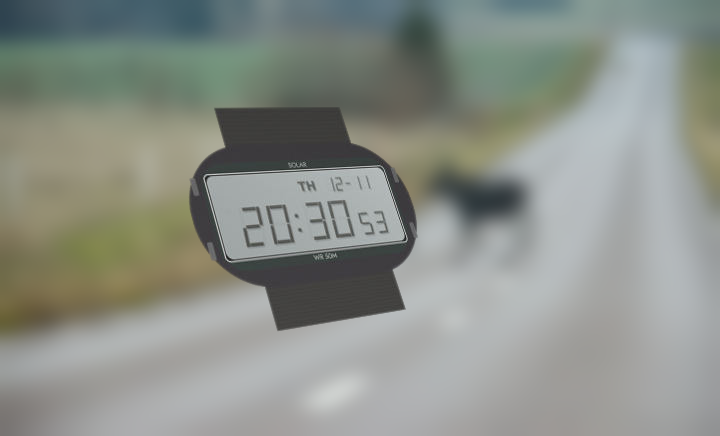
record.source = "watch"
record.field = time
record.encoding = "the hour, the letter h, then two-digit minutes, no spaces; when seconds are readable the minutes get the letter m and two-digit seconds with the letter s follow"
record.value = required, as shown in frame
20h30m53s
